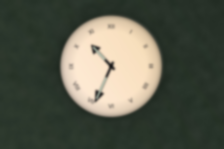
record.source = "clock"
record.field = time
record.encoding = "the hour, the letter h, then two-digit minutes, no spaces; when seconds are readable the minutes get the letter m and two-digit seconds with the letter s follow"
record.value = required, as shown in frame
10h34
